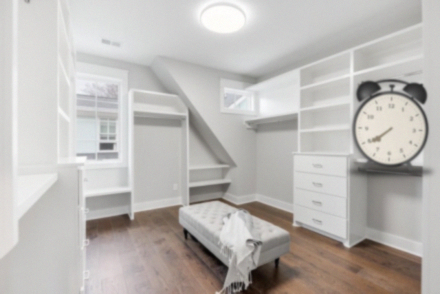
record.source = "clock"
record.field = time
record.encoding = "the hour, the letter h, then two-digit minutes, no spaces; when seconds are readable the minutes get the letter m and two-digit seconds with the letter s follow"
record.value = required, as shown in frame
7h39
